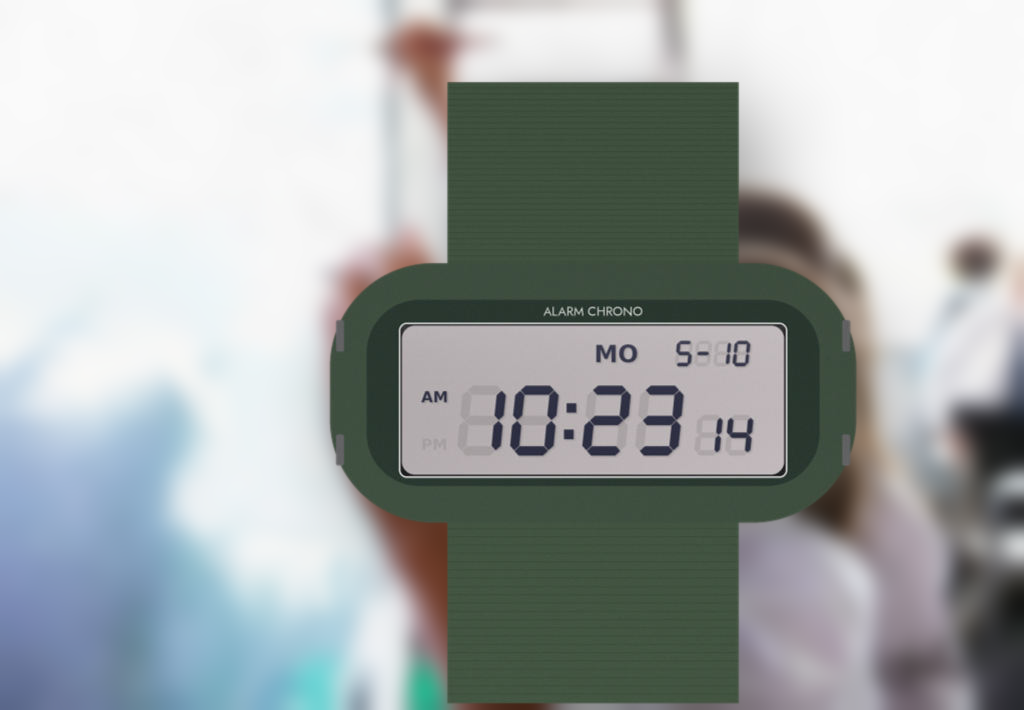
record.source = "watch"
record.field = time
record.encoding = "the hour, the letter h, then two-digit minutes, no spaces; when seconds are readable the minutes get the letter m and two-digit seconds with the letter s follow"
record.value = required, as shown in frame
10h23m14s
